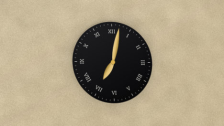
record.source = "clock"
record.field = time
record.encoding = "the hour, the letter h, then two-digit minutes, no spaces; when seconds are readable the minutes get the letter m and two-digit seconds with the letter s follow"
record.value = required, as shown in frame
7h02
